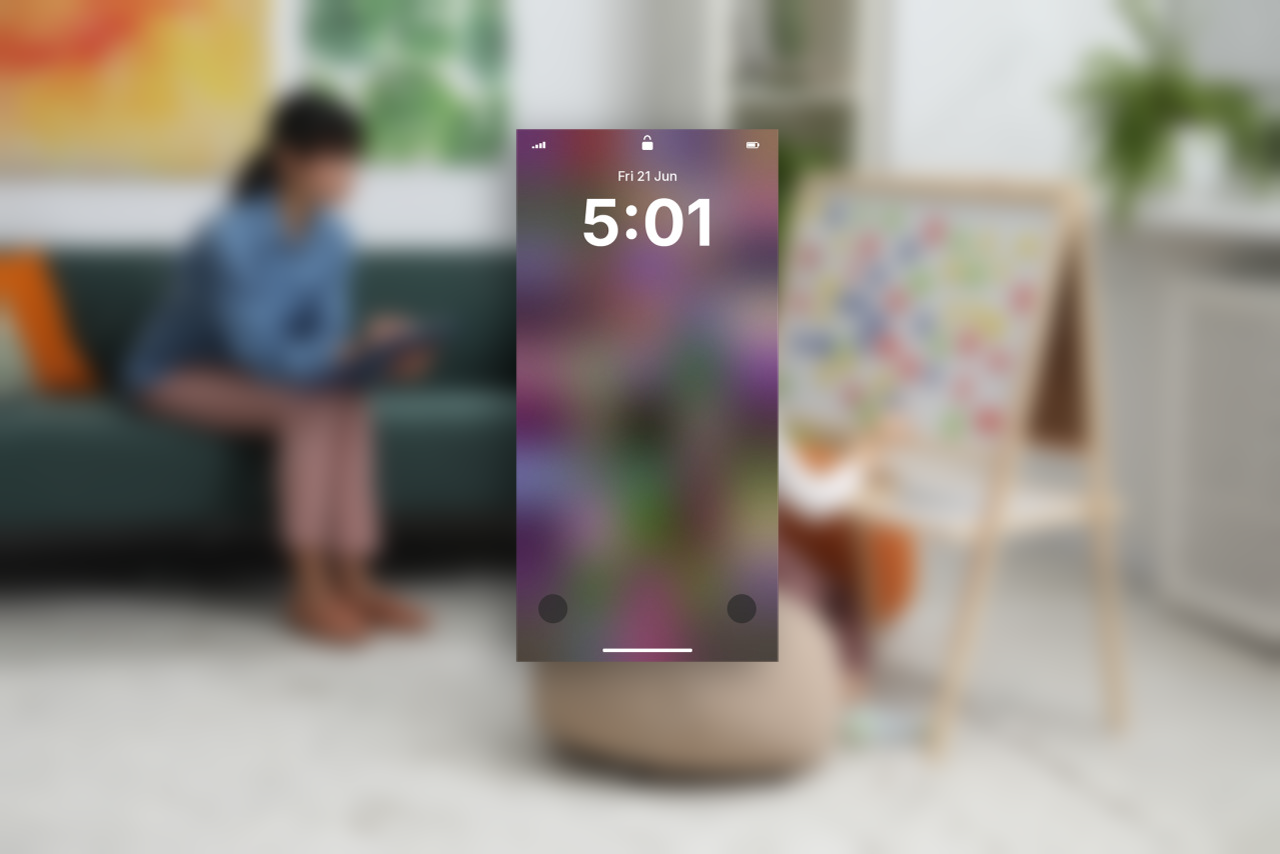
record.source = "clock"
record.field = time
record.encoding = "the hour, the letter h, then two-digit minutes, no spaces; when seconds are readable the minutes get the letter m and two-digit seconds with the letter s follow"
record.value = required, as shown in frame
5h01
